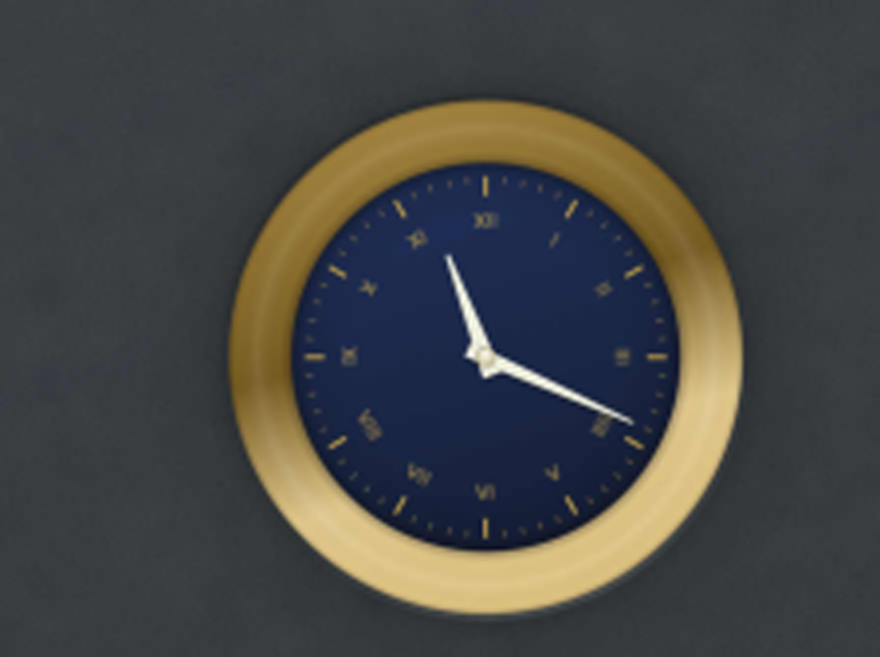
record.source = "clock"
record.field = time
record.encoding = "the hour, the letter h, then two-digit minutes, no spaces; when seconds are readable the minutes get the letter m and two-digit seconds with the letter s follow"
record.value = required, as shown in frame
11h19
